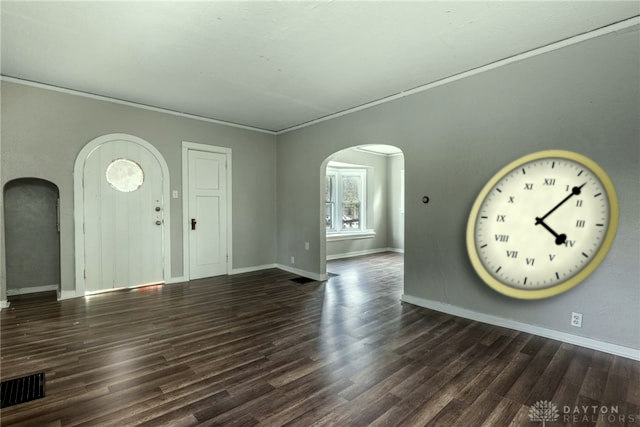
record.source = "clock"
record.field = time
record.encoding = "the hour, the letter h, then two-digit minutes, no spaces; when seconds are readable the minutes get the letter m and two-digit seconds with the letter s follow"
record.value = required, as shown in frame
4h07
